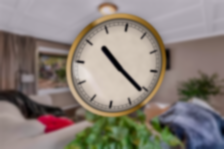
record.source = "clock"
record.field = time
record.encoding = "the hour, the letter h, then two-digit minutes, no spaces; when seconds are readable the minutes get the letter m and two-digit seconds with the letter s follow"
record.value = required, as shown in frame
10h21
